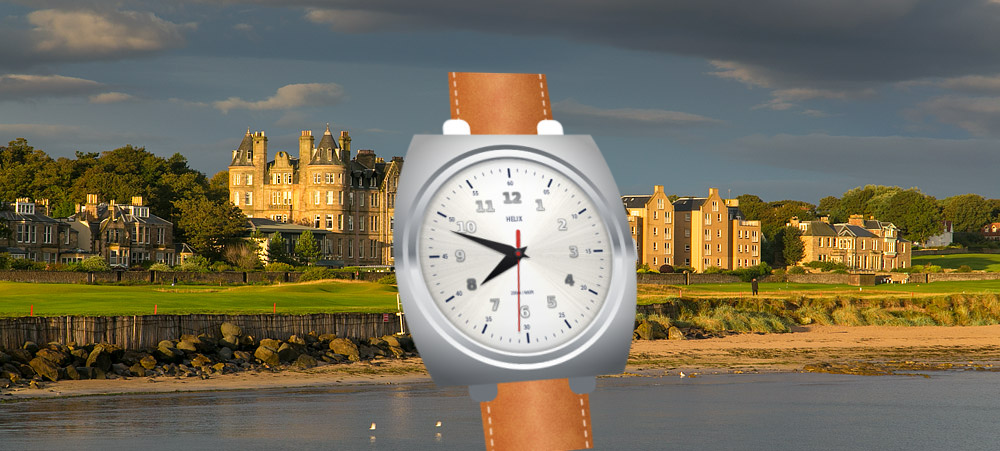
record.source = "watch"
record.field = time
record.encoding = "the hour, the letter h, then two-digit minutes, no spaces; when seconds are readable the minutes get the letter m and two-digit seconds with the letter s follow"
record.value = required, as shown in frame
7h48m31s
